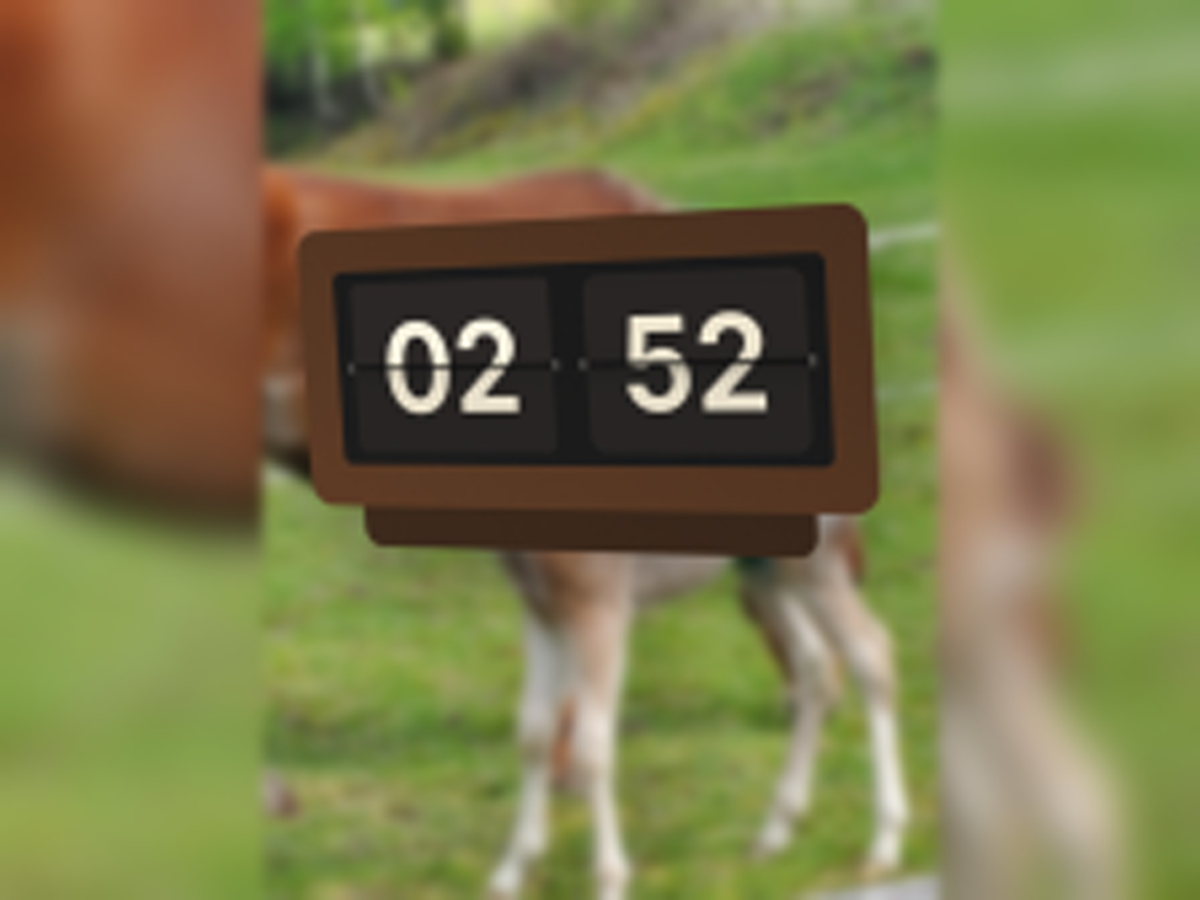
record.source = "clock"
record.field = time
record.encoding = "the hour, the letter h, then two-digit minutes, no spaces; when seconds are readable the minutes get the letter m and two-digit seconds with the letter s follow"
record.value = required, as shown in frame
2h52
